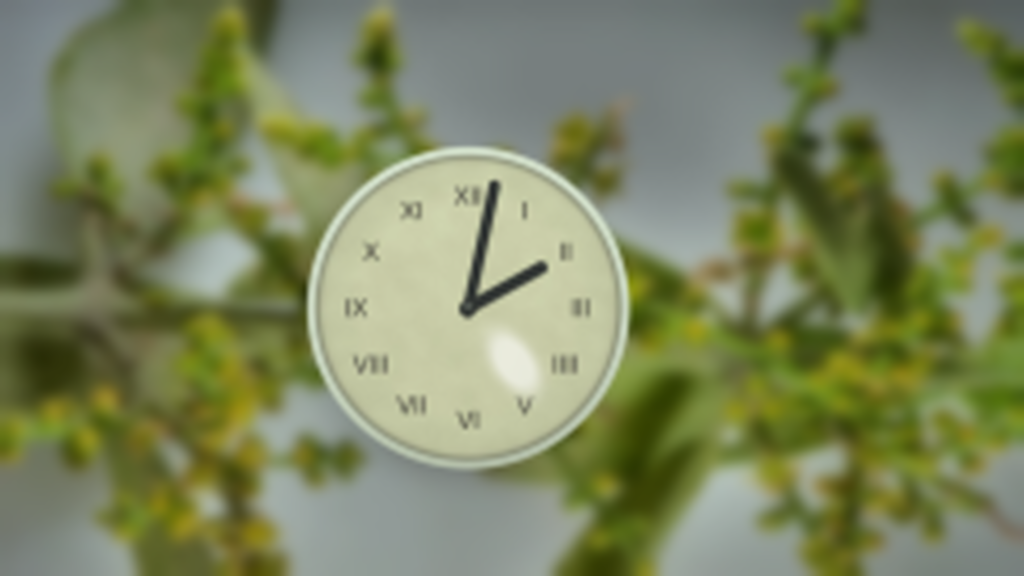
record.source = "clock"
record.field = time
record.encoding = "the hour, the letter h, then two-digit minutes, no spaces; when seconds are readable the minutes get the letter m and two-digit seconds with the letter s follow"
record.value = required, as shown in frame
2h02
